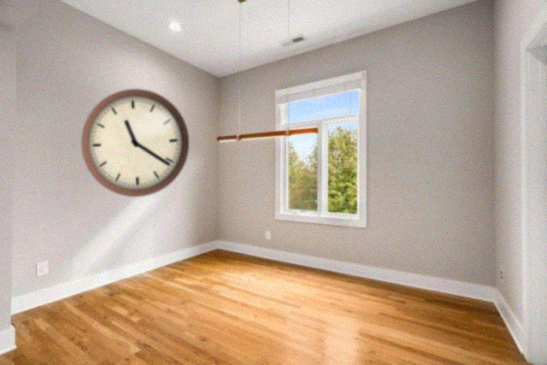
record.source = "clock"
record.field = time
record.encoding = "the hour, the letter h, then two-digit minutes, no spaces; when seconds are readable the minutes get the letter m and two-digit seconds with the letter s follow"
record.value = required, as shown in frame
11h21
